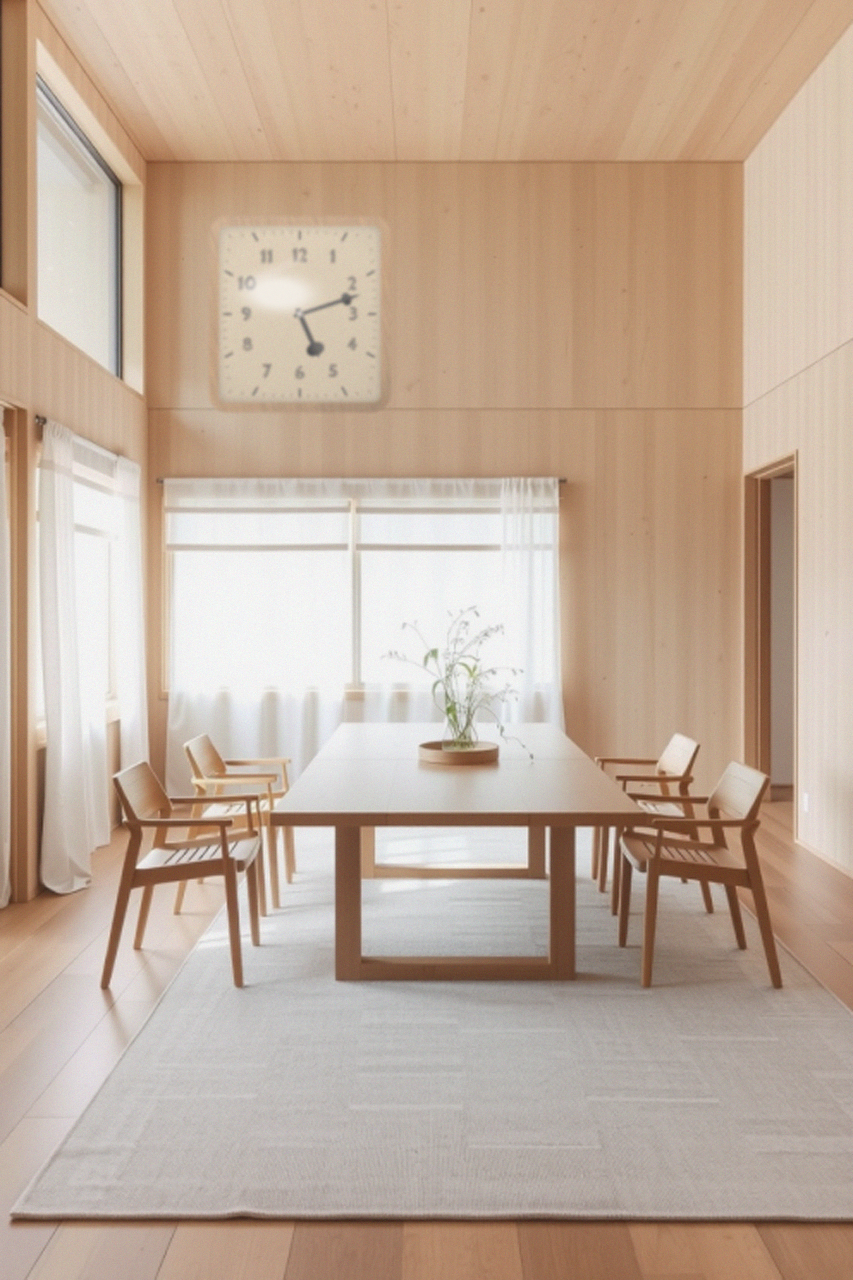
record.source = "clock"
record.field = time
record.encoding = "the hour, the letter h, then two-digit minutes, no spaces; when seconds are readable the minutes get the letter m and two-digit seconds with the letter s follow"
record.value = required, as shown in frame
5h12
